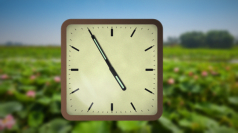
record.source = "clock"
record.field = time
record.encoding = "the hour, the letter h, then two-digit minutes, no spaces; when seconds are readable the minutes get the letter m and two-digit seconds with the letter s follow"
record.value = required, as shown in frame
4h55
